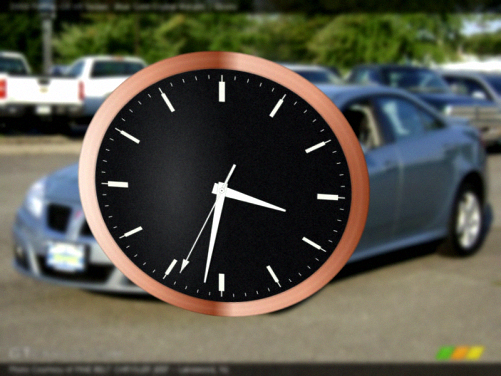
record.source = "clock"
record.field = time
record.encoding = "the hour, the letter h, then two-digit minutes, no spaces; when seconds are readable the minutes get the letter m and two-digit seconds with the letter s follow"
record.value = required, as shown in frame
3h31m34s
